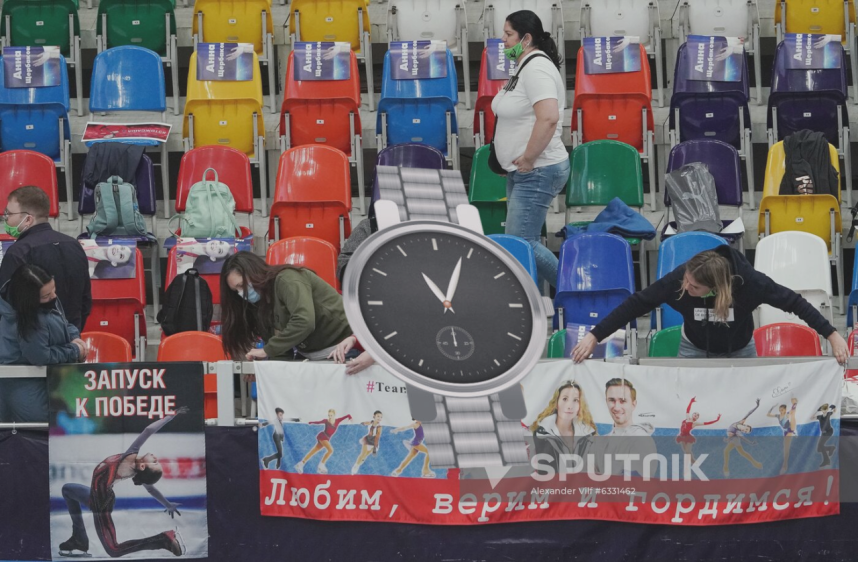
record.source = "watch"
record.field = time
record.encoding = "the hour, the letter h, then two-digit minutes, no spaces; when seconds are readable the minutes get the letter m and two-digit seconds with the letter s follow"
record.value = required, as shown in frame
11h04
